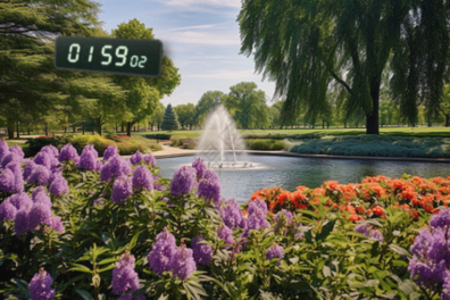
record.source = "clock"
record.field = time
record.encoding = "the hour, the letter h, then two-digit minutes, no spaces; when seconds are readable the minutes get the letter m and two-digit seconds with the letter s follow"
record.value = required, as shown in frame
1h59m02s
